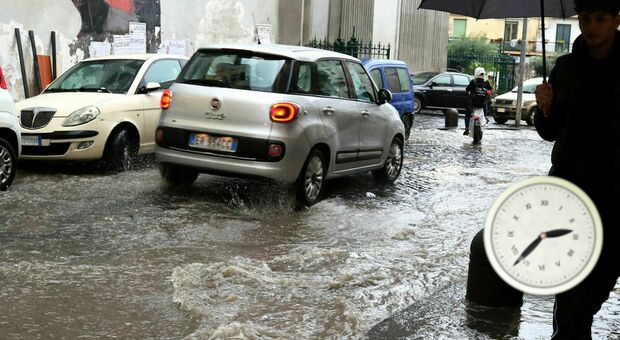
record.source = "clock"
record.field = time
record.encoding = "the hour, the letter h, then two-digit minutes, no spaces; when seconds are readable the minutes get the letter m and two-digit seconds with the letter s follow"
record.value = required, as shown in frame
2h37
